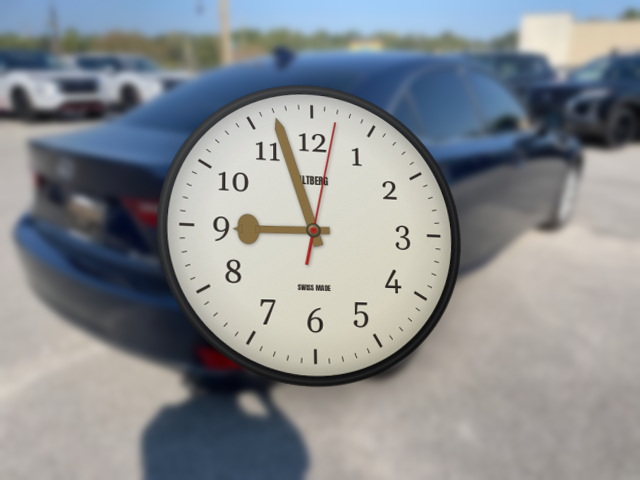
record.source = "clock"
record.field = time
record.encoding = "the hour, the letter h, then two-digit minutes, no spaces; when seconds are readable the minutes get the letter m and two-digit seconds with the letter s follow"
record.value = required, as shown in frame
8h57m02s
